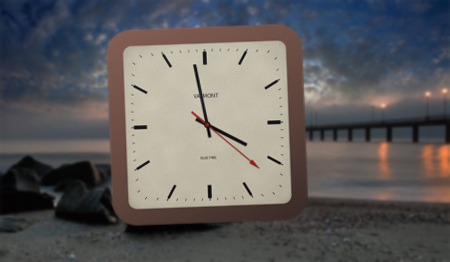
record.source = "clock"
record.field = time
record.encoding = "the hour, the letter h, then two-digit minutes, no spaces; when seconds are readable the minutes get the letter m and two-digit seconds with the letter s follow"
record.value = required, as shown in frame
3h58m22s
